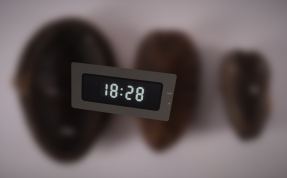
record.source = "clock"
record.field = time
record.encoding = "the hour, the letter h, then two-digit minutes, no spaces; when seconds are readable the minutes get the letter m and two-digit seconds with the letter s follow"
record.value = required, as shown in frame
18h28
